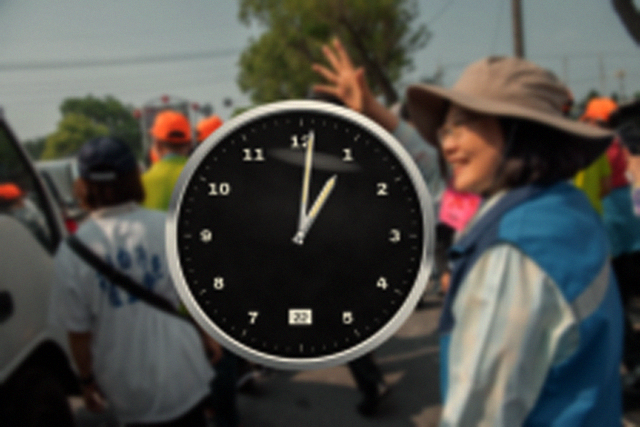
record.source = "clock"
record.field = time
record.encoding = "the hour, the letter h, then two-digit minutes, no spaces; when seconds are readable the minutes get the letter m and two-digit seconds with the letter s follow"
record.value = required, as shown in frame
1h01
